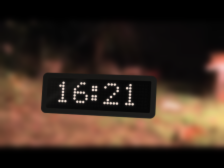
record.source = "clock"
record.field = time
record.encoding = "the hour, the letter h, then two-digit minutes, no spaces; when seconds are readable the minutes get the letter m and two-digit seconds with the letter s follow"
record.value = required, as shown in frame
16h21
